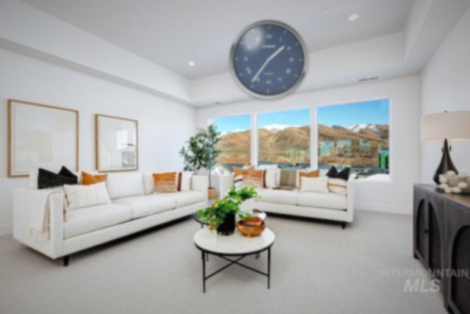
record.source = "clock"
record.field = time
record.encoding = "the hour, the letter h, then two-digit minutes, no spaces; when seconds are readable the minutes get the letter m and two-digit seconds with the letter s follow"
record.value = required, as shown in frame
1h36
